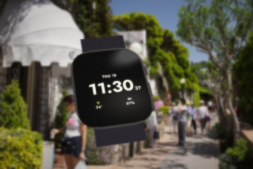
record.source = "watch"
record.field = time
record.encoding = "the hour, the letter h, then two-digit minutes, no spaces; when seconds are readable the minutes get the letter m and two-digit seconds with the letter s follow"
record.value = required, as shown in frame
11h30
